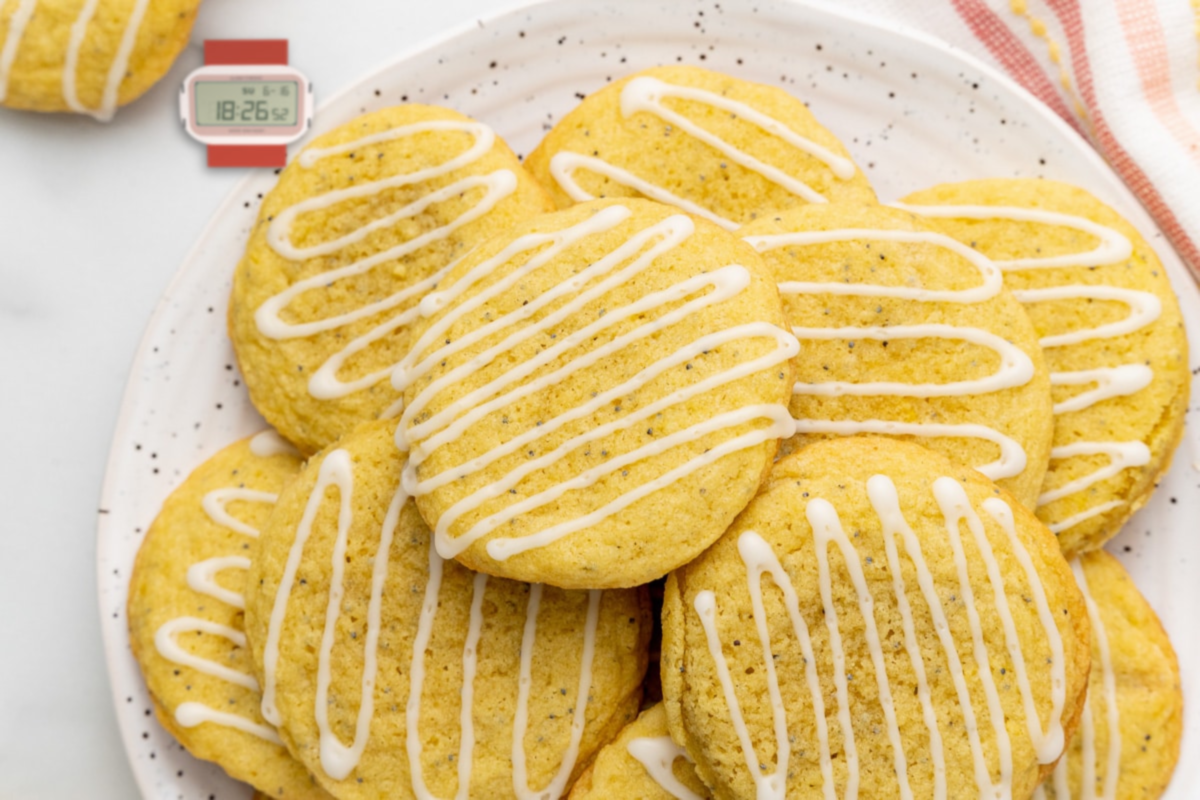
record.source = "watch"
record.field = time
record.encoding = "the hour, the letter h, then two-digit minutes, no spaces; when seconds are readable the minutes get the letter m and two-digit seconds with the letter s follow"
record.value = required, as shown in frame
18h26
